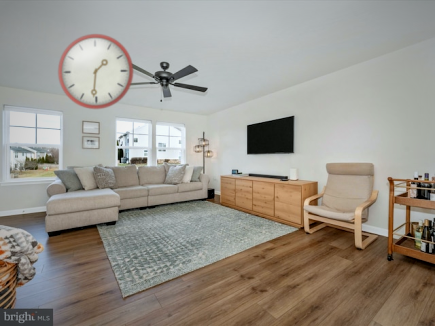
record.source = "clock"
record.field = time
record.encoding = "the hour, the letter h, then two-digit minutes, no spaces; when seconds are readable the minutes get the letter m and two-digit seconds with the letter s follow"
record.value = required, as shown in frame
1h31
